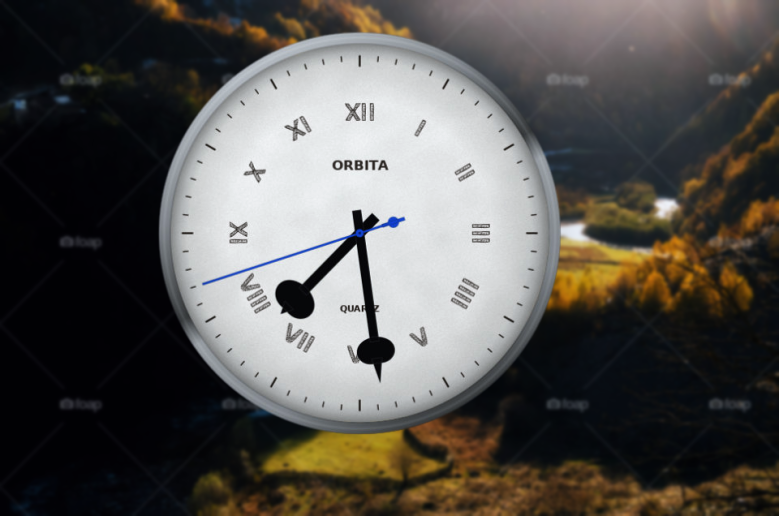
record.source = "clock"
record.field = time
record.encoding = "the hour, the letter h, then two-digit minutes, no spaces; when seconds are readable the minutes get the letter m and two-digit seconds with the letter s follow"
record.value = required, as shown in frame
7h28m42s
